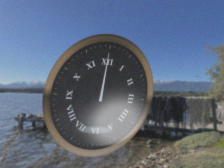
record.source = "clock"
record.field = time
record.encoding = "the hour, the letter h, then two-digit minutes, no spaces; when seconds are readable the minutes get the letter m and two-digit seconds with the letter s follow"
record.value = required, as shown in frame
12h00
